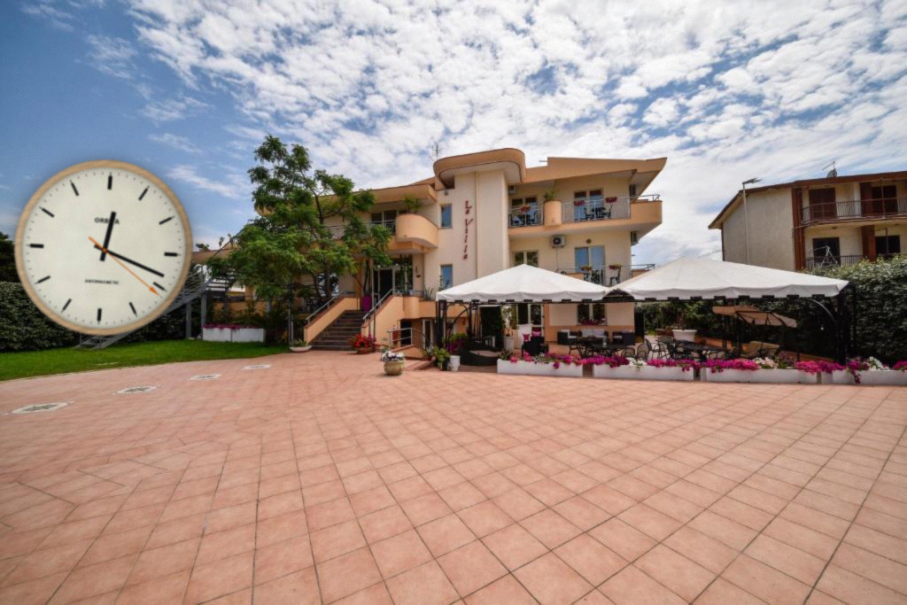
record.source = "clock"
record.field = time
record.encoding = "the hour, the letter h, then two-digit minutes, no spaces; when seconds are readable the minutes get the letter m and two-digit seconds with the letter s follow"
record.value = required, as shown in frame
12h18m21s
